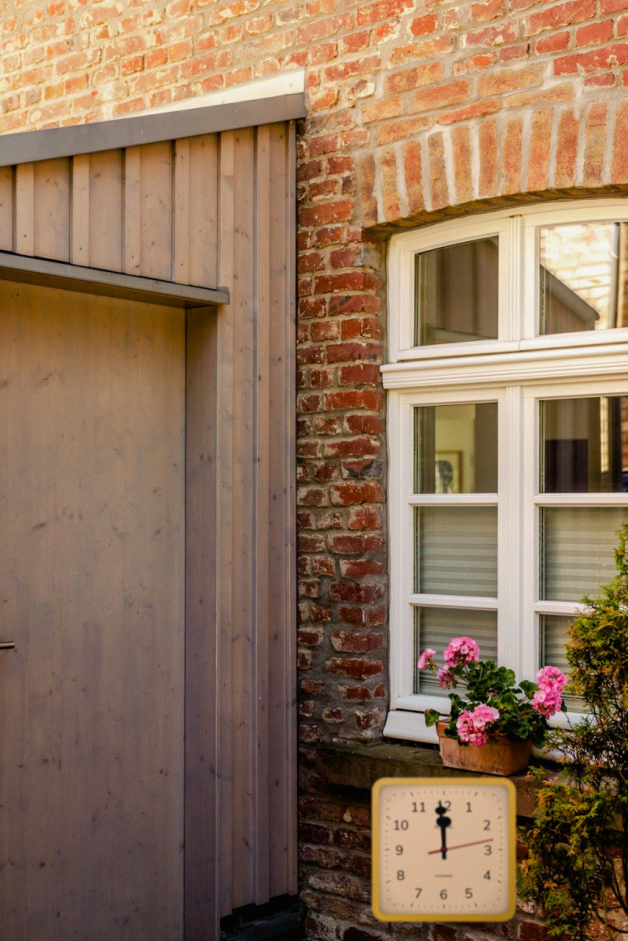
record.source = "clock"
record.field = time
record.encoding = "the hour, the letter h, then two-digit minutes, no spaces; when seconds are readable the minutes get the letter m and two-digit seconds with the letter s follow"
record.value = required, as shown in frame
11h59m13s
